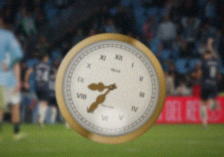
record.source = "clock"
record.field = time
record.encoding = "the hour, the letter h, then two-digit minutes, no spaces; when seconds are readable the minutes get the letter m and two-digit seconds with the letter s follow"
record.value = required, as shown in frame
8h35
